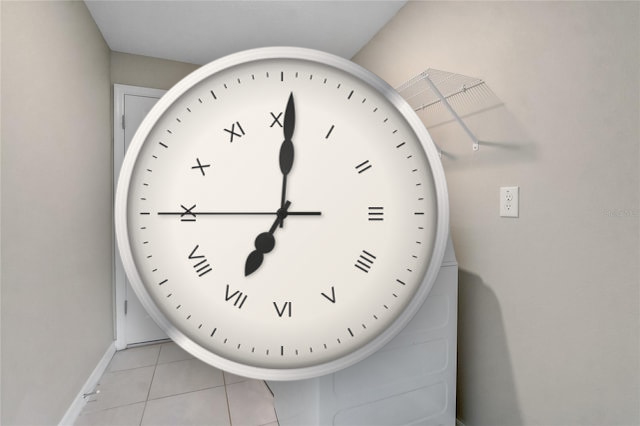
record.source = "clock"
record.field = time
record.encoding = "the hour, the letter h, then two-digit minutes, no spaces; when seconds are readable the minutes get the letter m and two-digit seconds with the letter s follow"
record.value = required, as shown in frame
7h00m45s
